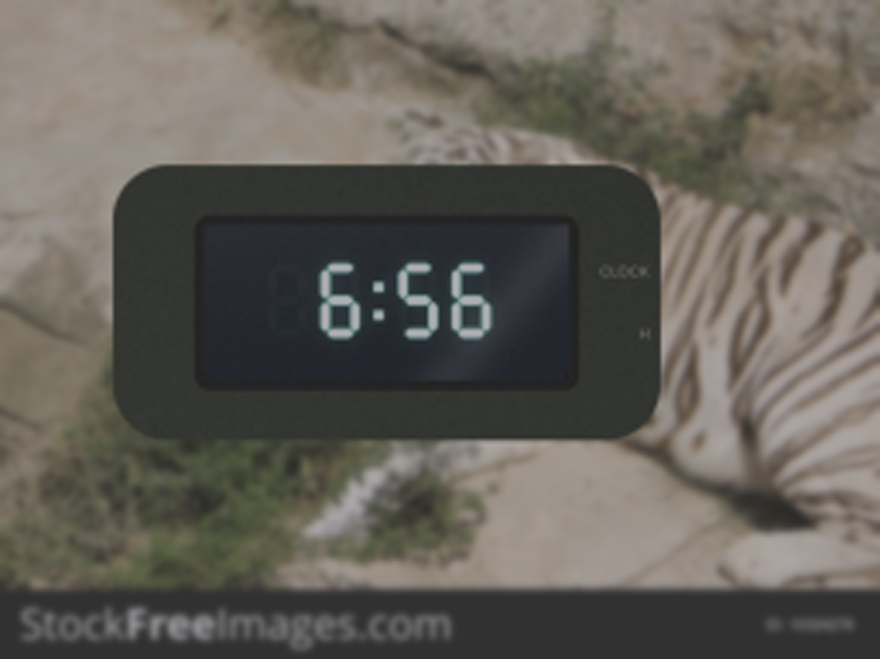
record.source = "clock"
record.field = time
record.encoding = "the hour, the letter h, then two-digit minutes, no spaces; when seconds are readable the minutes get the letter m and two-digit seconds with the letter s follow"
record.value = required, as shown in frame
6h56
